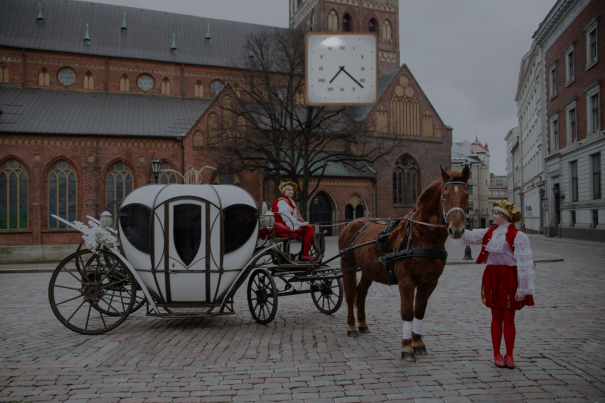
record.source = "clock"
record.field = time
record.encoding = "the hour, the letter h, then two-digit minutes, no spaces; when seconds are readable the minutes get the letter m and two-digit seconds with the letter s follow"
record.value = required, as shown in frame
7h22
